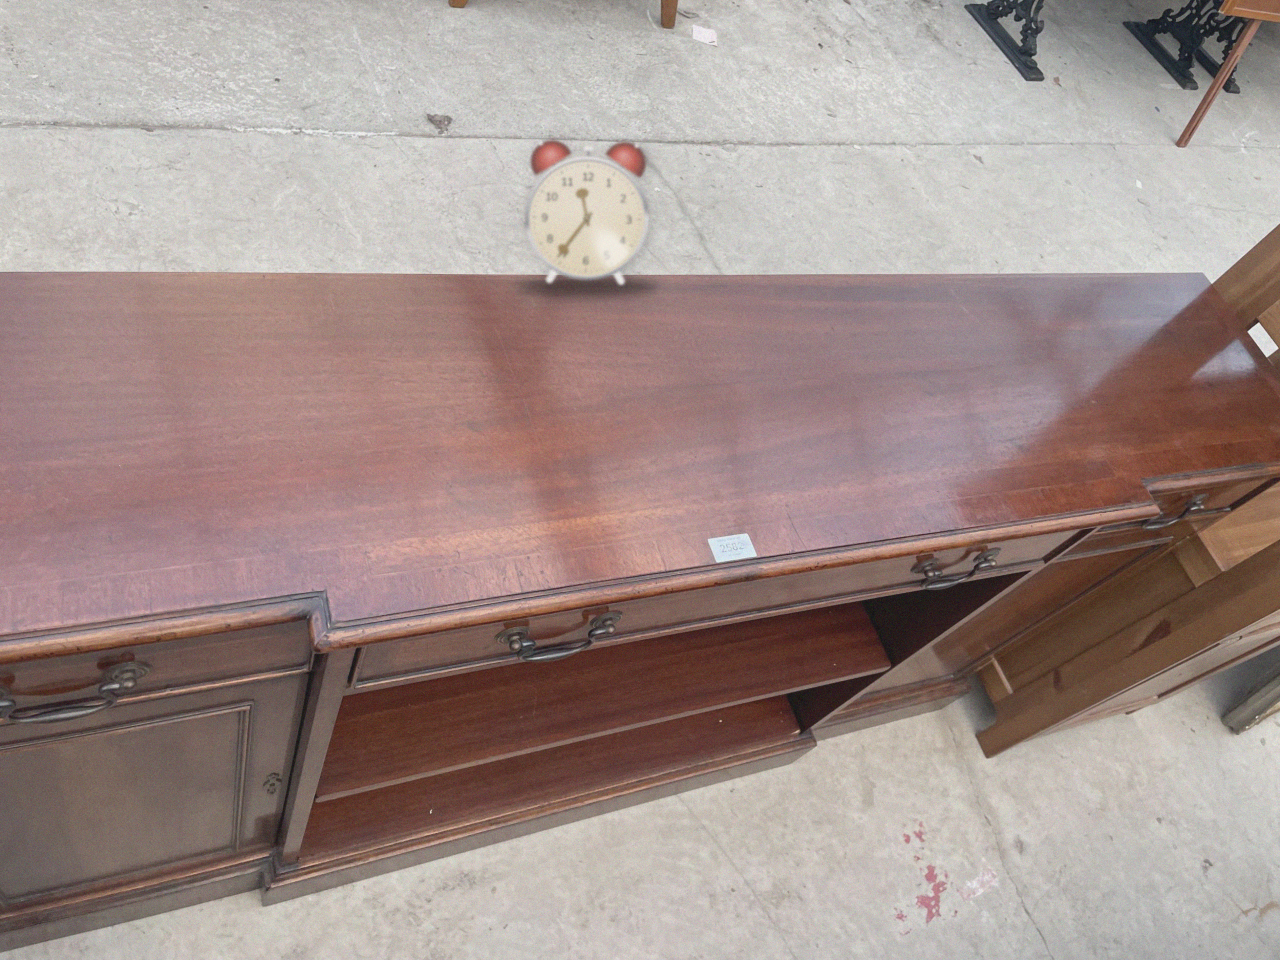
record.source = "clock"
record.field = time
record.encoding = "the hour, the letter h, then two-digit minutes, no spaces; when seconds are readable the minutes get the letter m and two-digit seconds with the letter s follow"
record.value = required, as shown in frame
11h36
